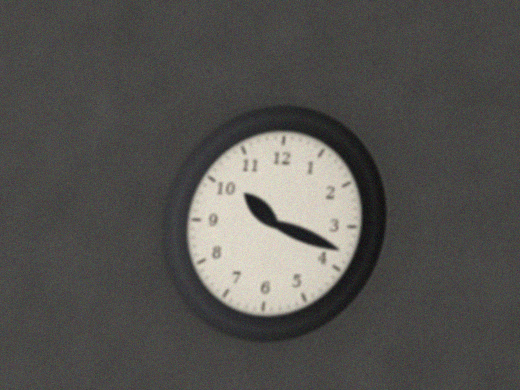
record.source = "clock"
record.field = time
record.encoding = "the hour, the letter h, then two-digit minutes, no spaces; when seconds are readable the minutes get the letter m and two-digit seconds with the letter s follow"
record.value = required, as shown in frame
10h18
